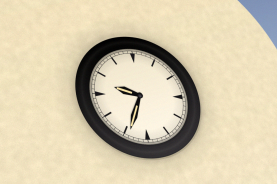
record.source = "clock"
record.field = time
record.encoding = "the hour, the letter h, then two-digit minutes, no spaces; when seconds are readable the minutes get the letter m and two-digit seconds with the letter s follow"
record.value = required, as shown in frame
9h34
